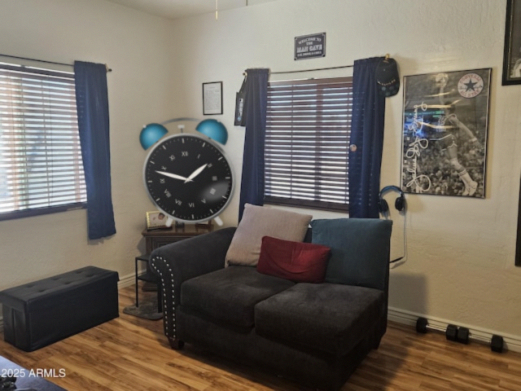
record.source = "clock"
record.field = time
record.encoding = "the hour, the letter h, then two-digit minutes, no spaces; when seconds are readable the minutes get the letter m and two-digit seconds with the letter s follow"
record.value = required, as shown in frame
1h48
